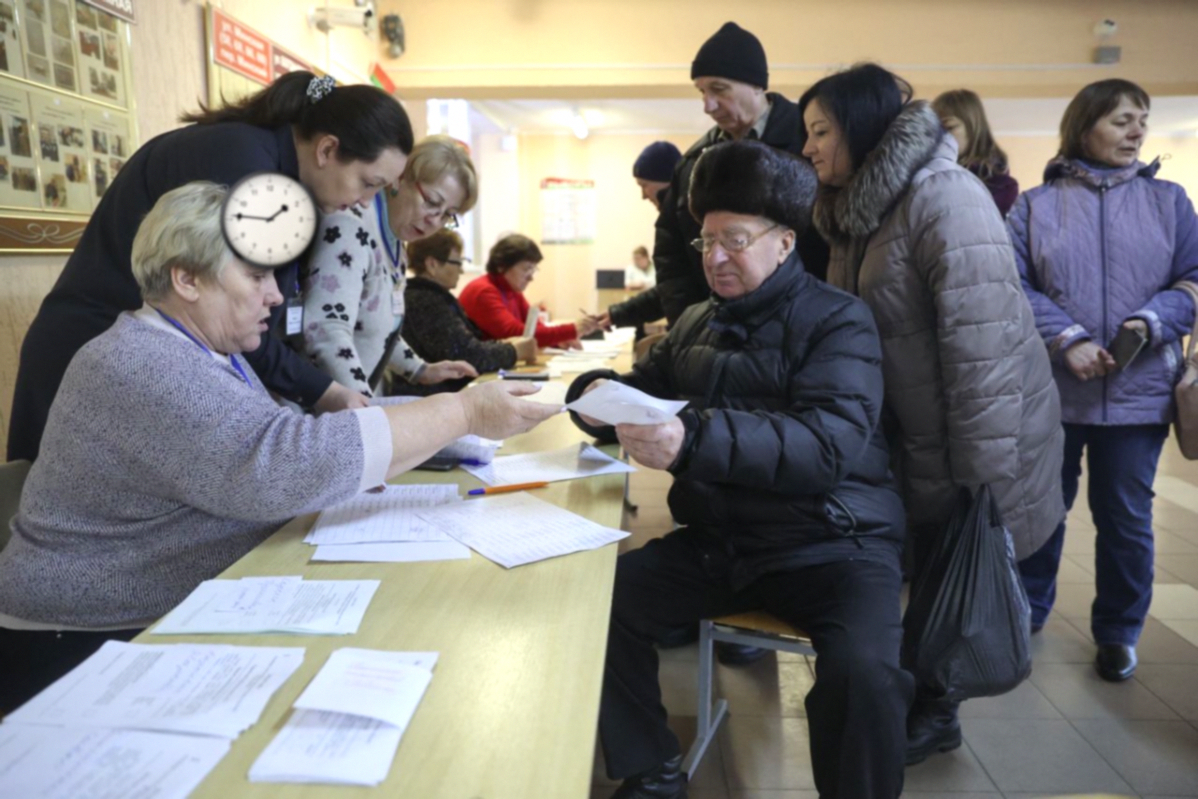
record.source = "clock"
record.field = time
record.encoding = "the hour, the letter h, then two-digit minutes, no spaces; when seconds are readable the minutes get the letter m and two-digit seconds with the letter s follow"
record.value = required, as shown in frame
1h46
